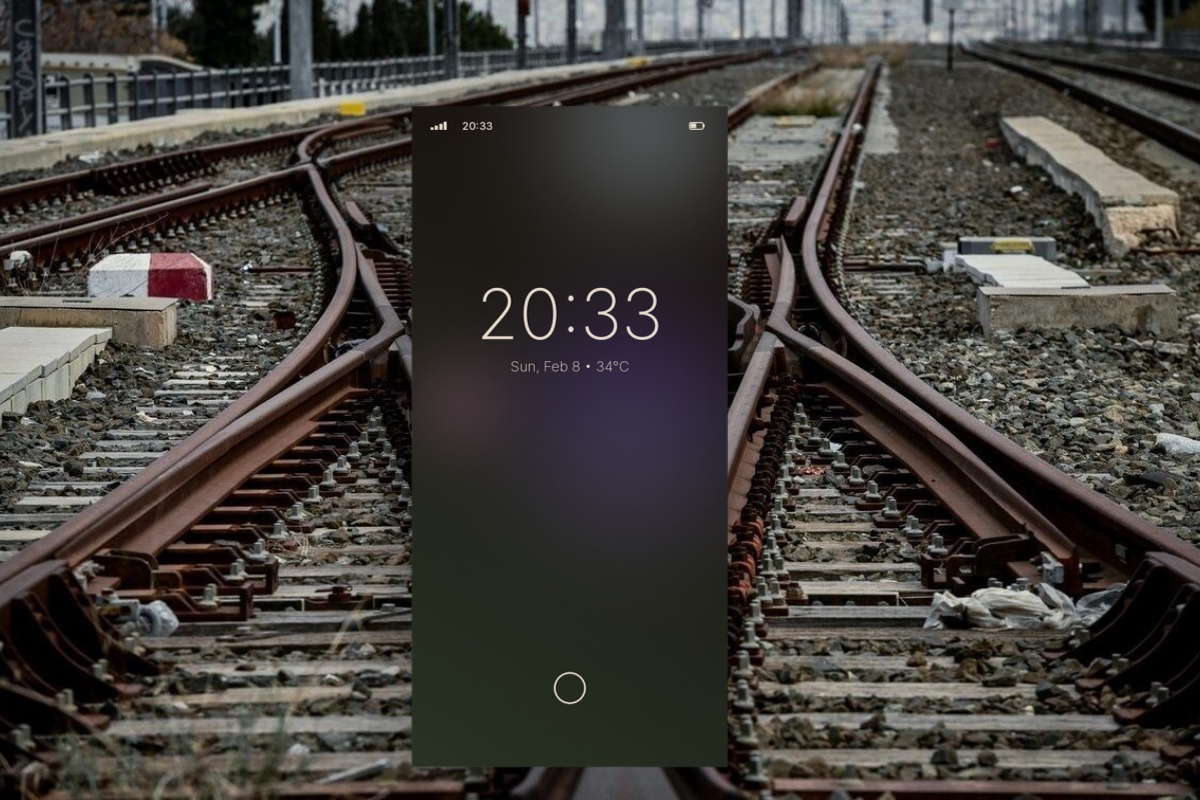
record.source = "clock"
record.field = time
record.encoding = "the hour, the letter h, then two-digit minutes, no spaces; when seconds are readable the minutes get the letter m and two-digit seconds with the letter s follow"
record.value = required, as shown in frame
20h33
